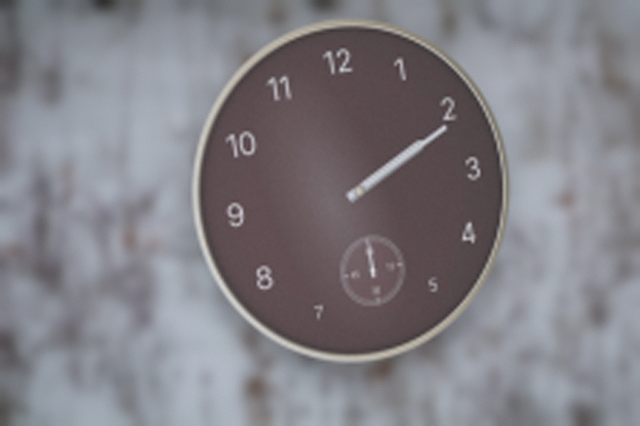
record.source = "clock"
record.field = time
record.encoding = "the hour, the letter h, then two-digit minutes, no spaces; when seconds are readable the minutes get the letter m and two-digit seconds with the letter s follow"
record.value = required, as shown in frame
2h11
